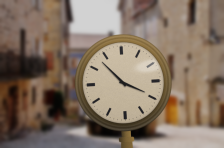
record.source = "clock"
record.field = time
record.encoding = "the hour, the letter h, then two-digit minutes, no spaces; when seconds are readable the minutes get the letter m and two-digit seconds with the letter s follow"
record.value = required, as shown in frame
3h53
